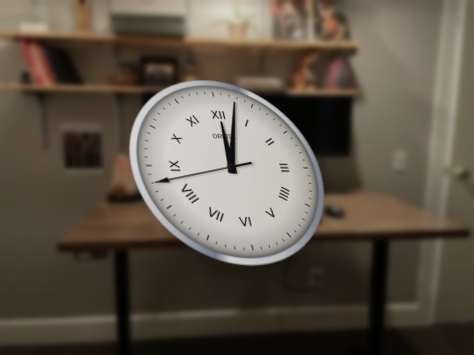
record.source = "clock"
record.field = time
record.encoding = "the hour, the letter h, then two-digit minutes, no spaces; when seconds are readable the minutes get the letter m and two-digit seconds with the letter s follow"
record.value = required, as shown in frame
12h02m43s
